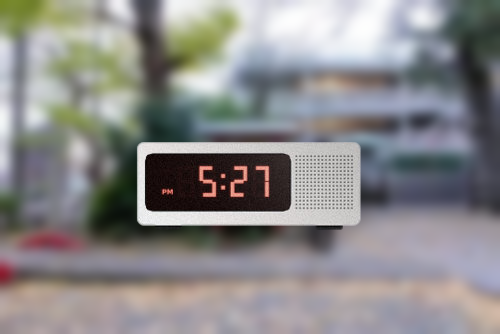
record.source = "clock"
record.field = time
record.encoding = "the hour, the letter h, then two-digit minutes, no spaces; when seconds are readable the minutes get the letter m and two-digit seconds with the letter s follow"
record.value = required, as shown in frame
5h27
